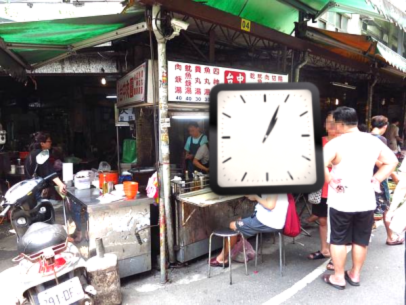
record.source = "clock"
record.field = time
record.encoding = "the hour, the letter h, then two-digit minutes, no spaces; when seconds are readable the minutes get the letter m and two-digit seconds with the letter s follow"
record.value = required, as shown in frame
1h04
